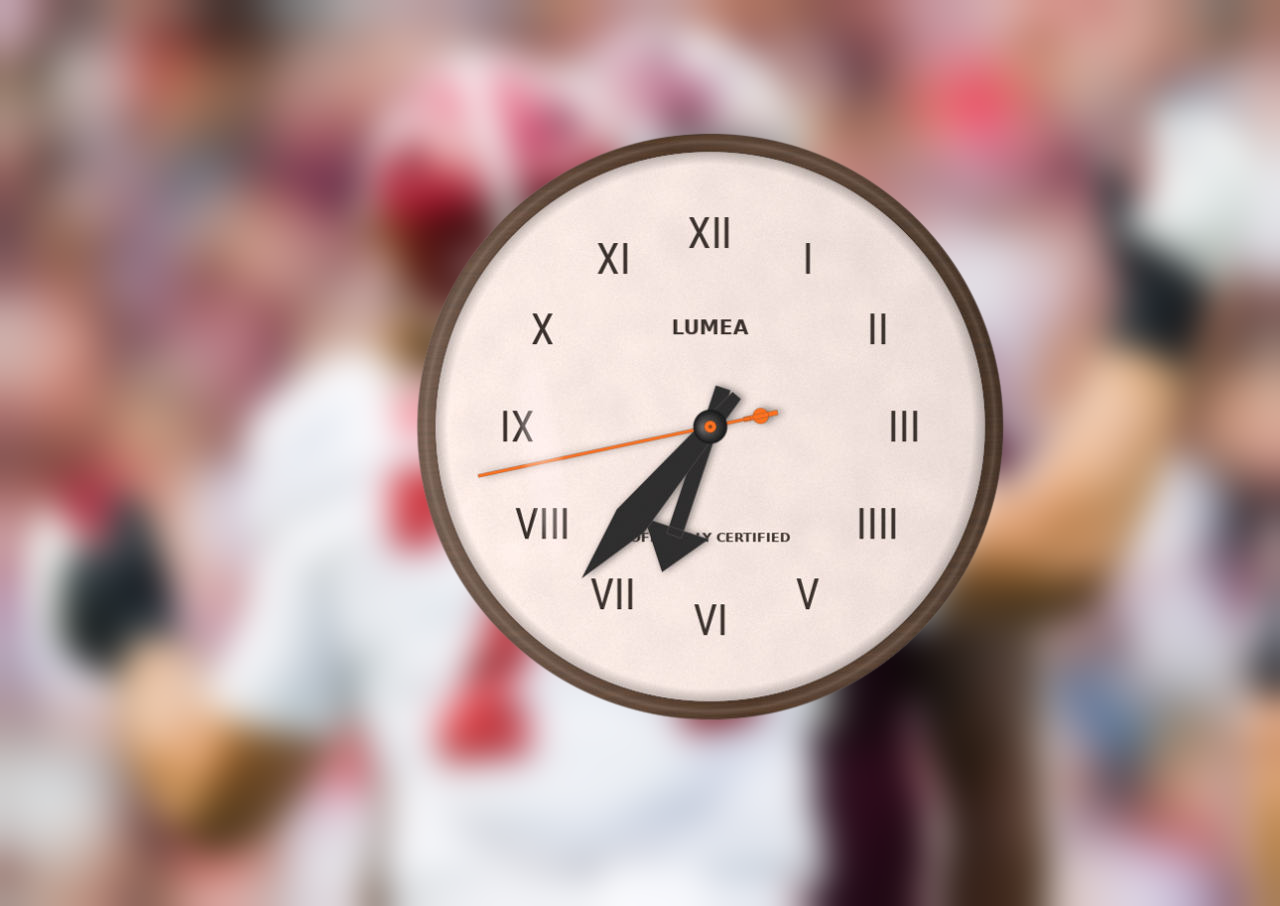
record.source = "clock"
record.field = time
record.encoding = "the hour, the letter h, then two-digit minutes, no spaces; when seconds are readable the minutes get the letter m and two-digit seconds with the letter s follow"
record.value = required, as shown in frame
6h36m43s
